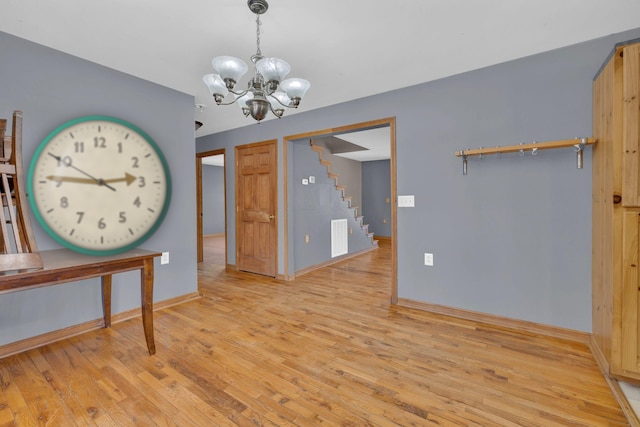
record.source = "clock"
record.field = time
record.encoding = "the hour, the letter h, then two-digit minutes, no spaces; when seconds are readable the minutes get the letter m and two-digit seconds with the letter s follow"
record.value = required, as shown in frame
2h45m50s
